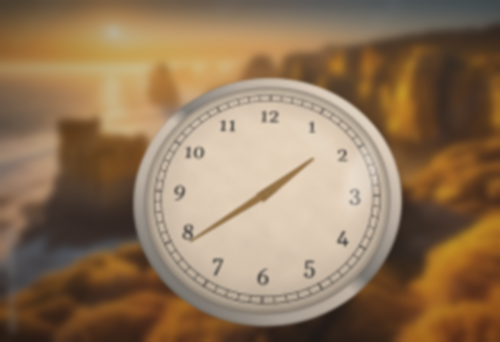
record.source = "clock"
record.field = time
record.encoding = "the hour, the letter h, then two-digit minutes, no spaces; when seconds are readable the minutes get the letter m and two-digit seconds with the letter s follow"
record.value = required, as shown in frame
1h39
